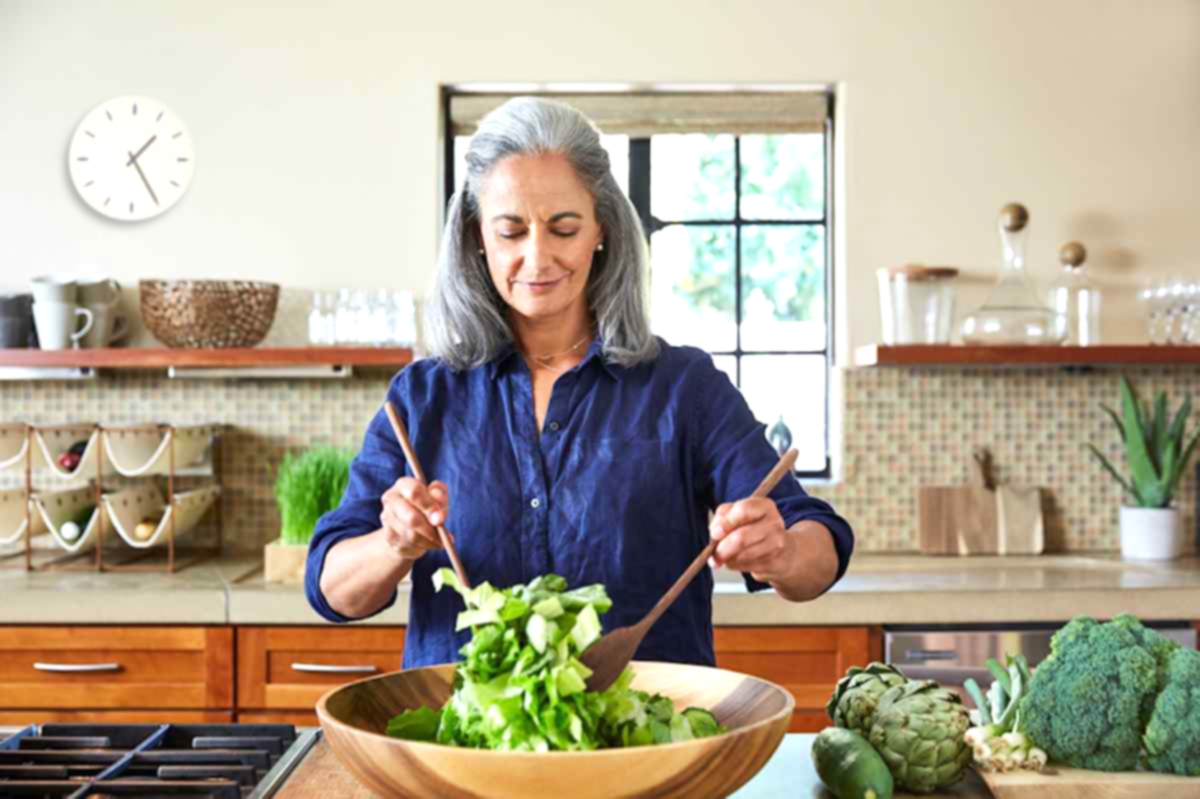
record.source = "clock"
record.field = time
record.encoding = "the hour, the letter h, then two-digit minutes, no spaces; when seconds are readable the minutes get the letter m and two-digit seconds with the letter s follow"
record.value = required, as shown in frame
1h25
